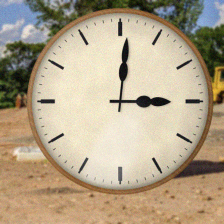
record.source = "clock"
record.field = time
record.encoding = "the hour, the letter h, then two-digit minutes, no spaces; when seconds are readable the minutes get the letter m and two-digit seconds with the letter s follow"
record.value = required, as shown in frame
3h01
